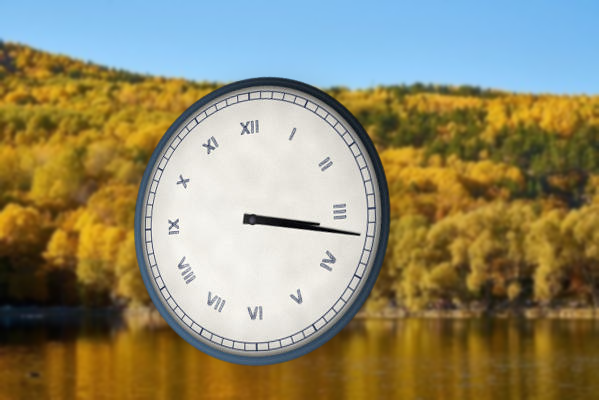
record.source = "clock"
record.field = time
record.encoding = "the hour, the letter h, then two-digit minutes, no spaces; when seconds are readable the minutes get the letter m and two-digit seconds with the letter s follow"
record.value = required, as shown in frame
3h17
